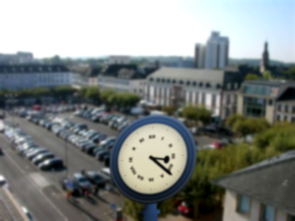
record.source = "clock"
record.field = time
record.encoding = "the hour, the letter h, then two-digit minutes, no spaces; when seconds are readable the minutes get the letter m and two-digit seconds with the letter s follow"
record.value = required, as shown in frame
3h22
